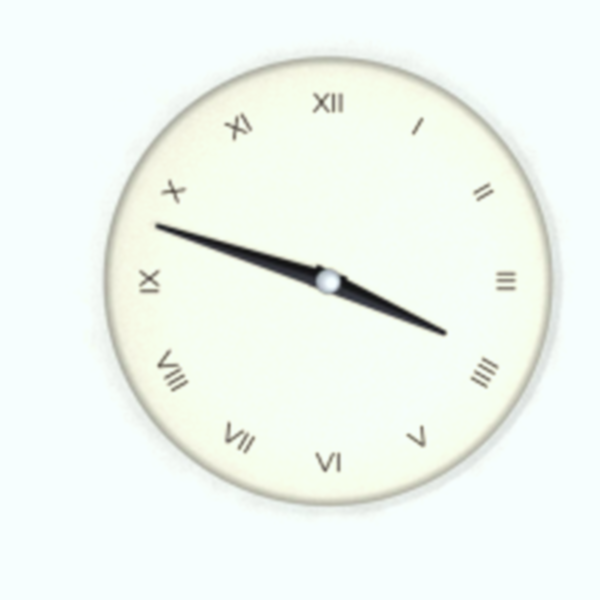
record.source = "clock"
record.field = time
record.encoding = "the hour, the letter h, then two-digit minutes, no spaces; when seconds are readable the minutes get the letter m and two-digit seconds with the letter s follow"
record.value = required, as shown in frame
3h48
